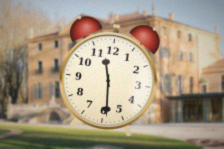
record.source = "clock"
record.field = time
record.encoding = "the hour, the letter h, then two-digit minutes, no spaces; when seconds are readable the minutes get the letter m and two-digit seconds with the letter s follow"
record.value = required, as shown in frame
11h29
